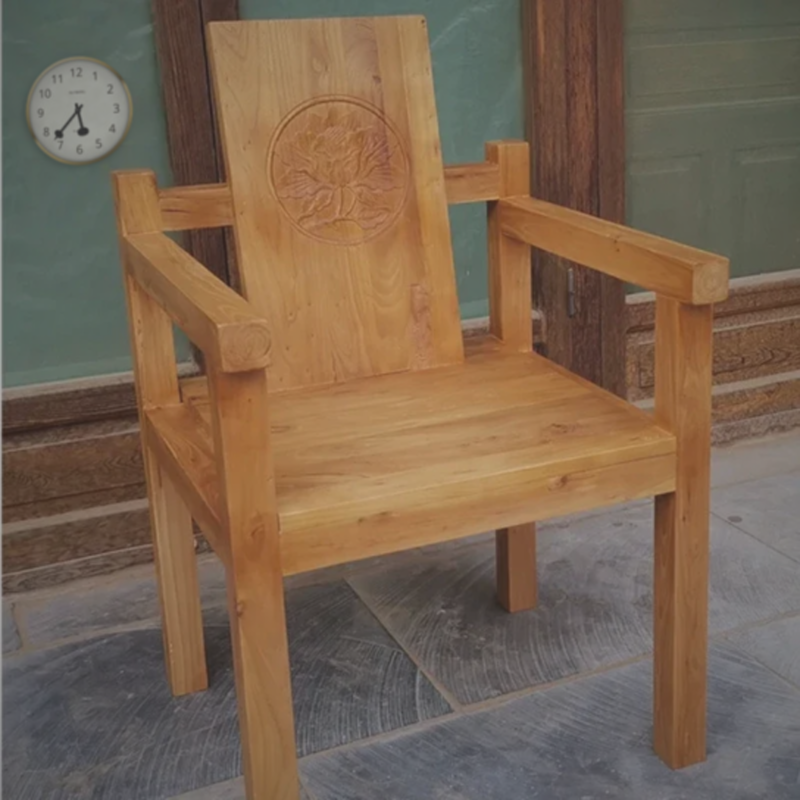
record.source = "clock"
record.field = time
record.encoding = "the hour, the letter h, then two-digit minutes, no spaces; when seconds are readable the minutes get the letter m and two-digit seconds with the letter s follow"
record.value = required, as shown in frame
5h37
